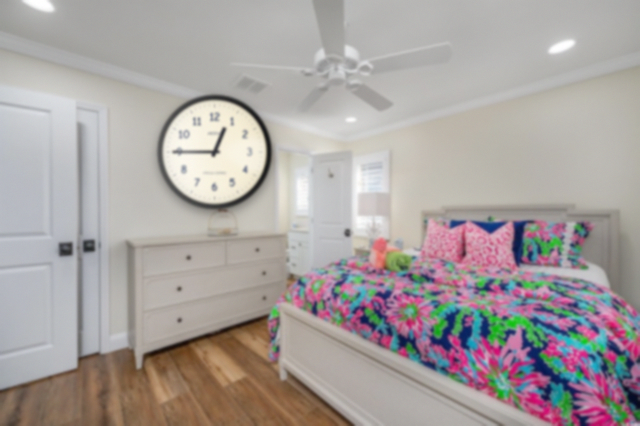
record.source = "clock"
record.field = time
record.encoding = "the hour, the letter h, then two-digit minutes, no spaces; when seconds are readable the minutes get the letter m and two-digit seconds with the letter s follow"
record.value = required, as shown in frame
12h45
